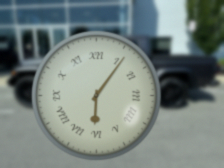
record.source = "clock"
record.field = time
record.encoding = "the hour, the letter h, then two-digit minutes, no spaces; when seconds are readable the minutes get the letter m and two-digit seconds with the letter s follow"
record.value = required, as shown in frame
6h06
